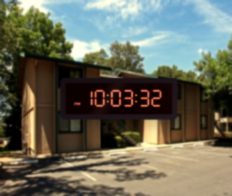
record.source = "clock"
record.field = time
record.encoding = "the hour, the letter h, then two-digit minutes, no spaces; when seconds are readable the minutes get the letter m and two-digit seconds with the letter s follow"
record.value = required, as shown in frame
10h03m32s
